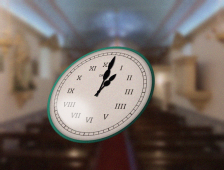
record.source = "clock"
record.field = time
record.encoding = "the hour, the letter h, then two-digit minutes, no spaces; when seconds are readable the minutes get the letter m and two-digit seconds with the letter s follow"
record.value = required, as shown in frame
1h01
